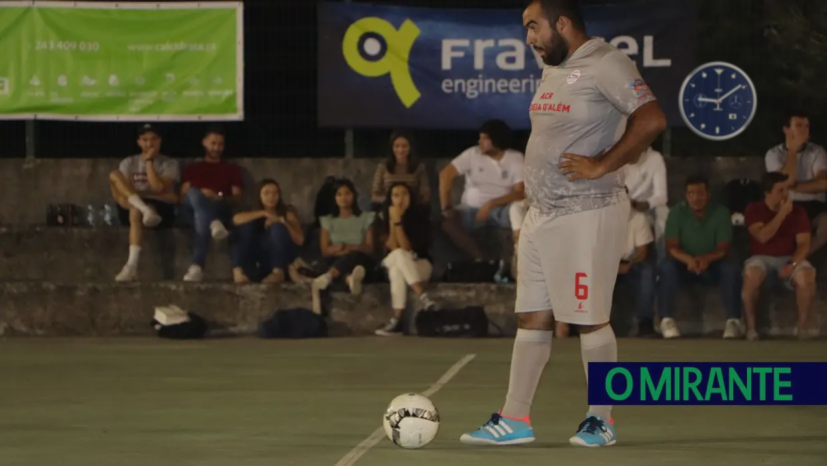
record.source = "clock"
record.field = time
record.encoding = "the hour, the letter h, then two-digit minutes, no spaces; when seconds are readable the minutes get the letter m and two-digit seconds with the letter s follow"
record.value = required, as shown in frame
9h09
